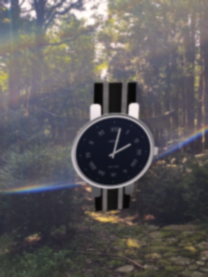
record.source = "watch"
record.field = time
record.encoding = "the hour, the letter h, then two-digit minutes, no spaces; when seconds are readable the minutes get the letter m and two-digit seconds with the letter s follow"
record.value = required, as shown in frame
2h02
